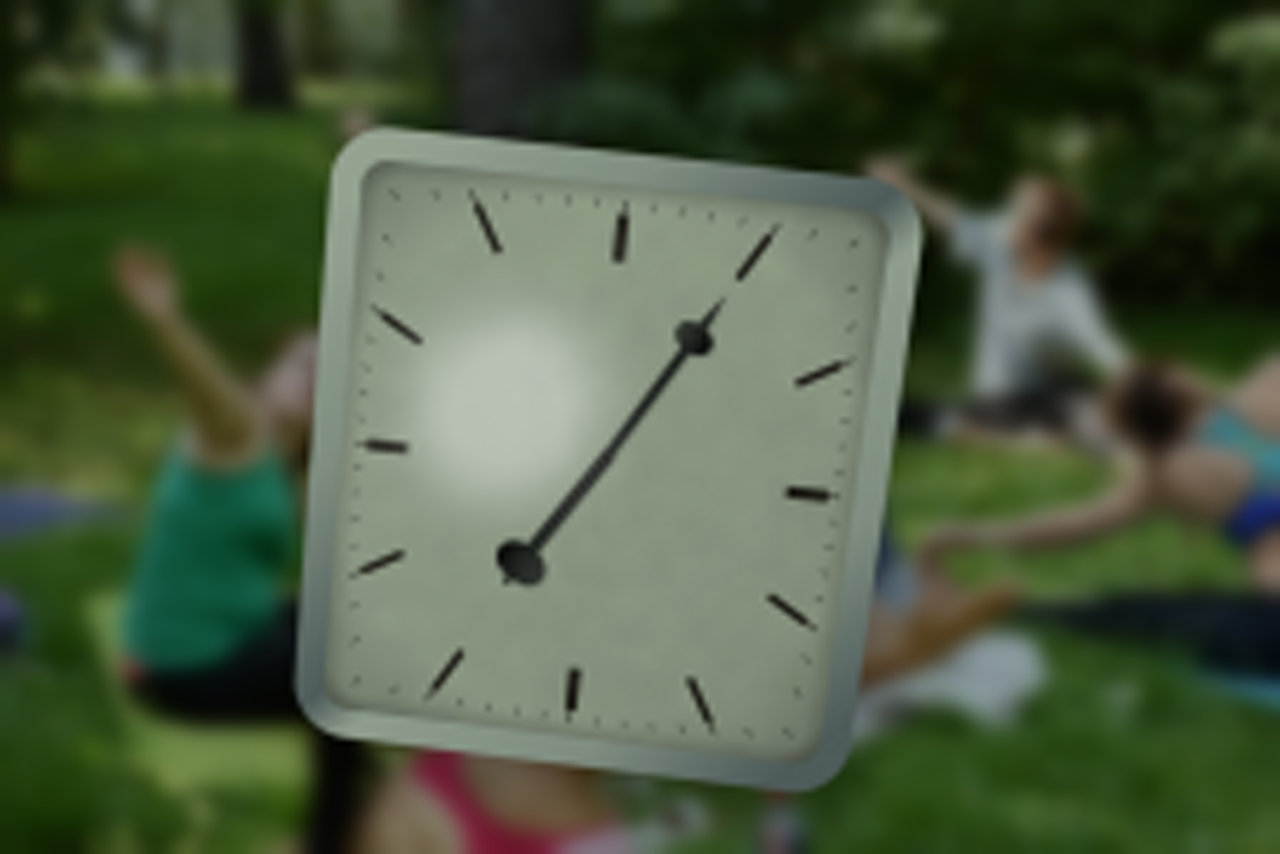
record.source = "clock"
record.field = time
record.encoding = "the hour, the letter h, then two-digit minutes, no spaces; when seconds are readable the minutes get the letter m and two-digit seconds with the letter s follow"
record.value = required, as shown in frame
7h05
